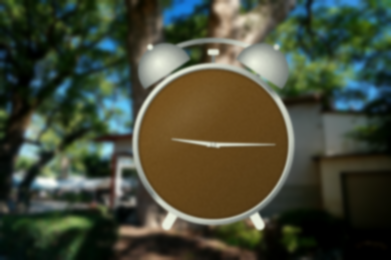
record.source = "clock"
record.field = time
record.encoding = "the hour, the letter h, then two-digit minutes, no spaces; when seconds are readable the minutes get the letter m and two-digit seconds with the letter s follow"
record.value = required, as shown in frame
9h15
